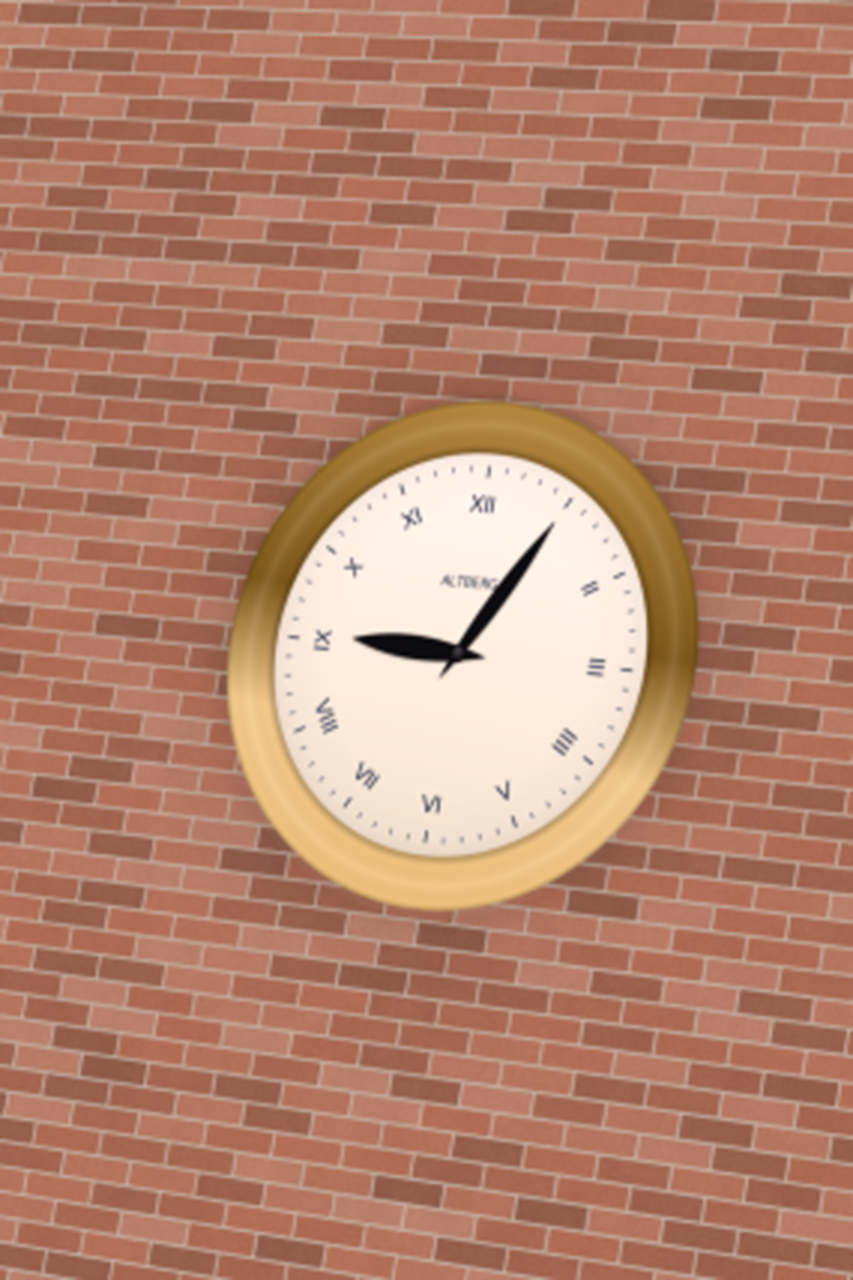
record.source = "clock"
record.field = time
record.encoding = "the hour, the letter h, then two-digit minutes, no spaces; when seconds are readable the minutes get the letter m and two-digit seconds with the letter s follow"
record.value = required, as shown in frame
9h05
